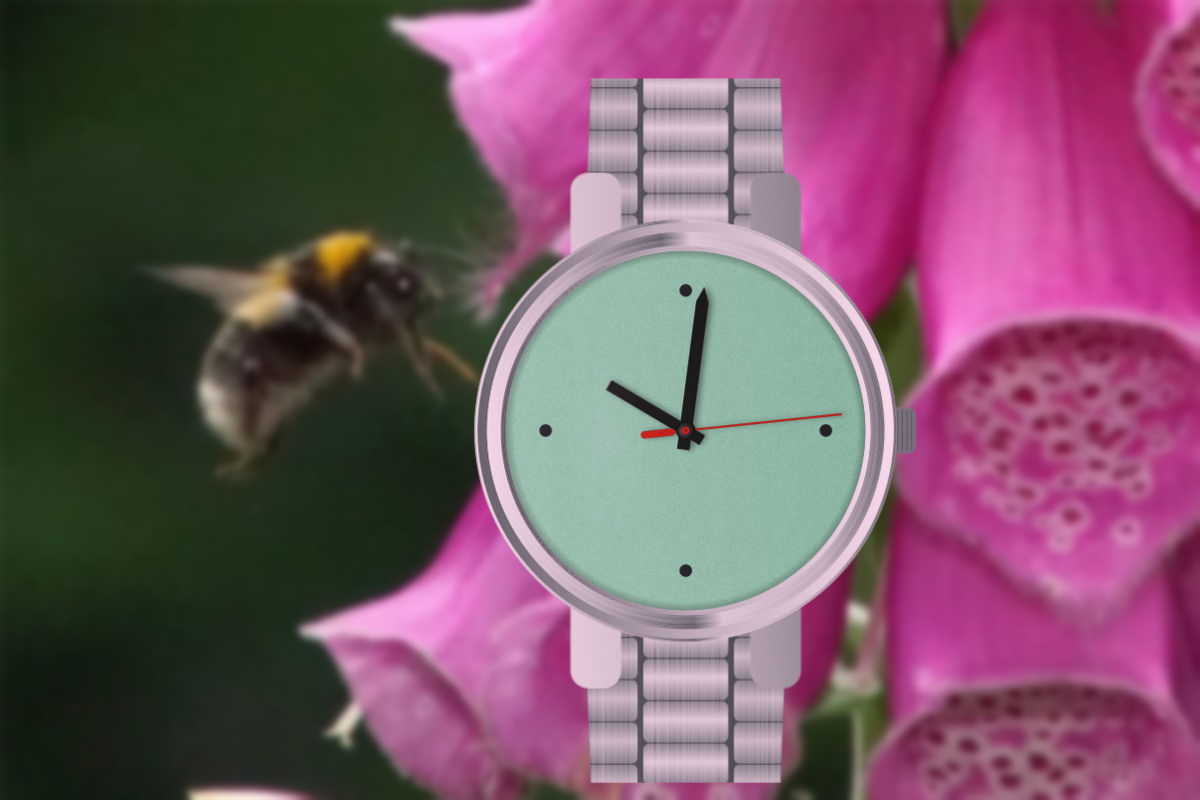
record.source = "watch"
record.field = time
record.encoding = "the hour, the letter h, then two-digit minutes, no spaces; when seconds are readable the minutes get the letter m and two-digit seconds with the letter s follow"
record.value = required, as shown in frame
10h01m14s
